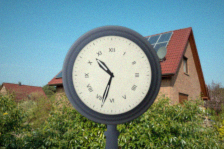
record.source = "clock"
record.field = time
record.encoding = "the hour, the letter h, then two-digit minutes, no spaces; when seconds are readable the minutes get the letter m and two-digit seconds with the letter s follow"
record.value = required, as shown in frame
10h33
